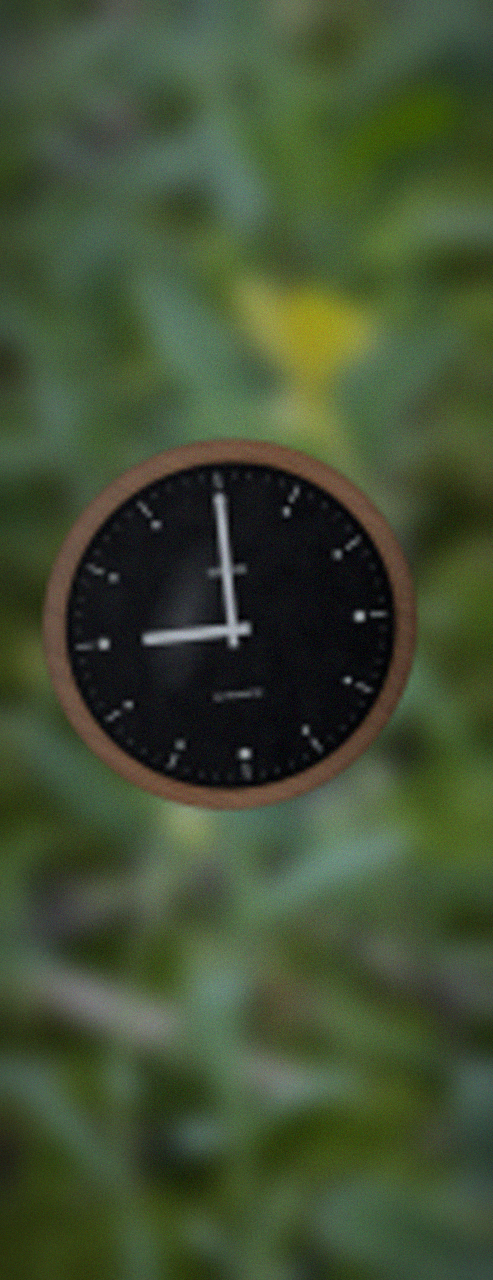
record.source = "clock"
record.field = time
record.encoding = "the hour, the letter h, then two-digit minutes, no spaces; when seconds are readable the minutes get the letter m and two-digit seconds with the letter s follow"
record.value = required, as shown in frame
9h00
